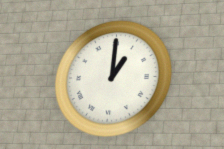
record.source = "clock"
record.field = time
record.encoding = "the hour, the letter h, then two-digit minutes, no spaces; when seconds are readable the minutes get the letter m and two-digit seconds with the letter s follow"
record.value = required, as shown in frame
1h00
